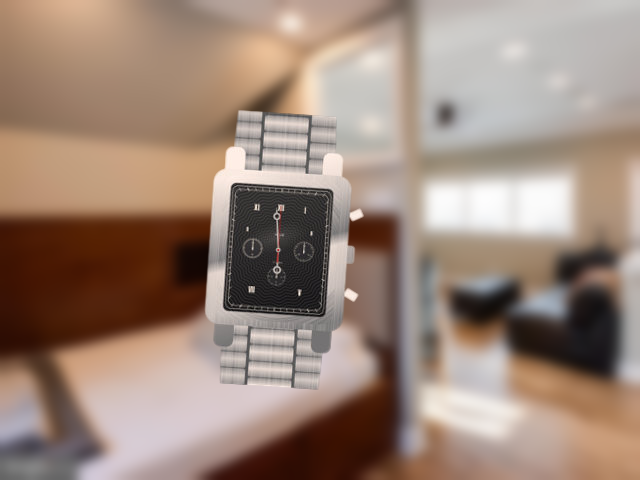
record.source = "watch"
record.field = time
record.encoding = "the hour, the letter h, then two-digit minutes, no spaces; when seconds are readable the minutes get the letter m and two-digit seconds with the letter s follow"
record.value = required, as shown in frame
5h59
